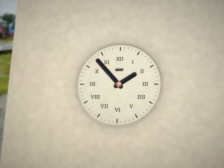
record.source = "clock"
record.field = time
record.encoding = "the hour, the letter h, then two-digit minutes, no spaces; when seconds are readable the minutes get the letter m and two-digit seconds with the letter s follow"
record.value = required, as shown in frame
1h53
